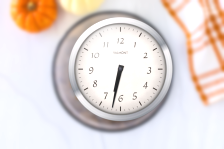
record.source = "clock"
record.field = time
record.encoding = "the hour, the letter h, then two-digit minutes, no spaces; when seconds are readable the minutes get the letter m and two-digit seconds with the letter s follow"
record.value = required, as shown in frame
6h32
